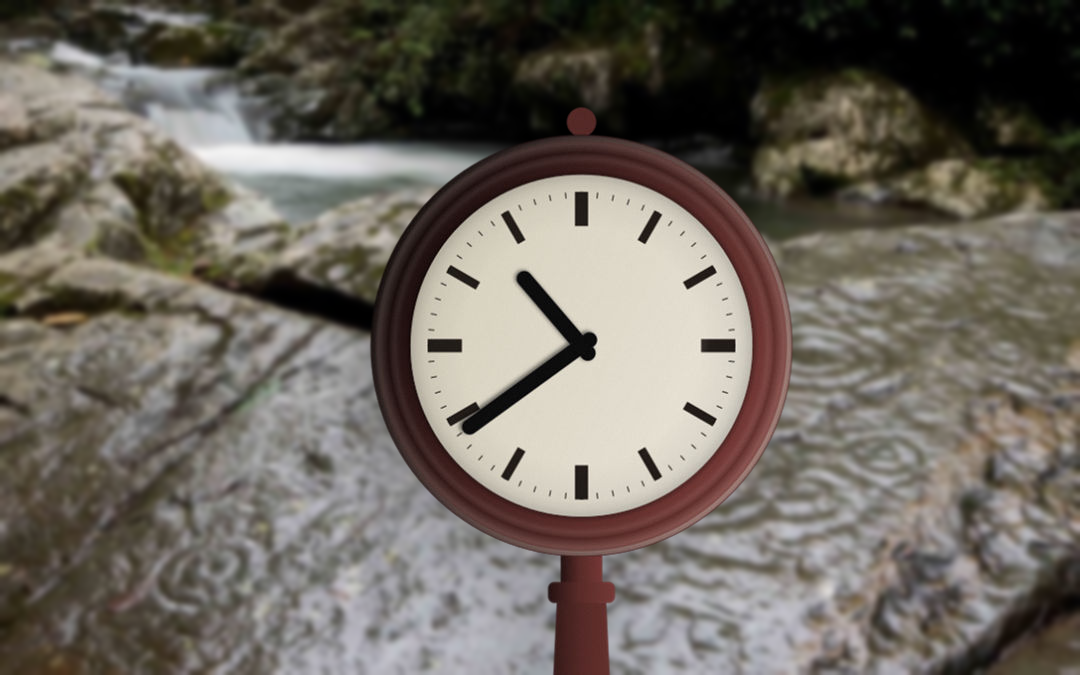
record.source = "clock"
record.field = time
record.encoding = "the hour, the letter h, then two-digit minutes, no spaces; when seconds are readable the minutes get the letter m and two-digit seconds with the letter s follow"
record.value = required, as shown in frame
10h39
